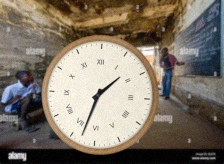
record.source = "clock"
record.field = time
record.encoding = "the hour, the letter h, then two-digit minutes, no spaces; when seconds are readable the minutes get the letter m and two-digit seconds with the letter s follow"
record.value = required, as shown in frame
1h33
